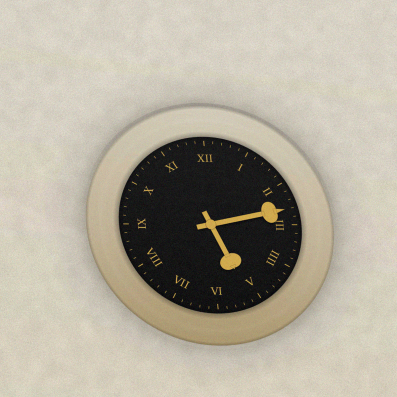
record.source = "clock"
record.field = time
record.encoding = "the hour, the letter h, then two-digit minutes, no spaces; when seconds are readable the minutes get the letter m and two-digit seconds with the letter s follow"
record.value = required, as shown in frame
5h13
